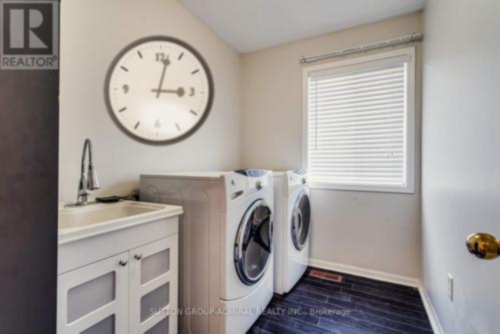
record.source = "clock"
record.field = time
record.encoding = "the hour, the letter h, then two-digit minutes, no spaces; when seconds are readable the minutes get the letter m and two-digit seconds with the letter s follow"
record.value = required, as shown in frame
3h02
